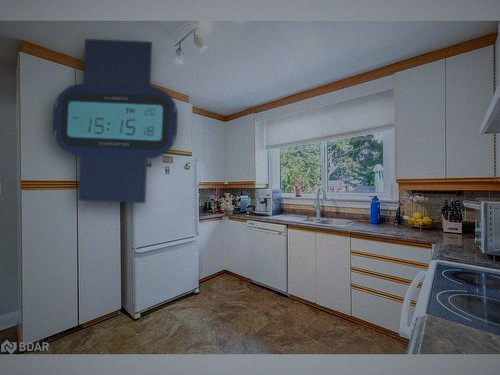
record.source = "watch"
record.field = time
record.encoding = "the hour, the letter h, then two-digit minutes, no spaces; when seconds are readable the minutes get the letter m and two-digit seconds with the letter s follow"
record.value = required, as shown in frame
15h15m18s
